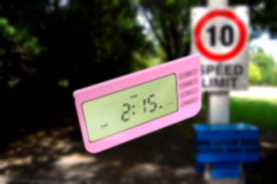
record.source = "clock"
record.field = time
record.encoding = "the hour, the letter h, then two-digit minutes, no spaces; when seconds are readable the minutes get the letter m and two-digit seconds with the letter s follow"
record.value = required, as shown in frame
2h15
